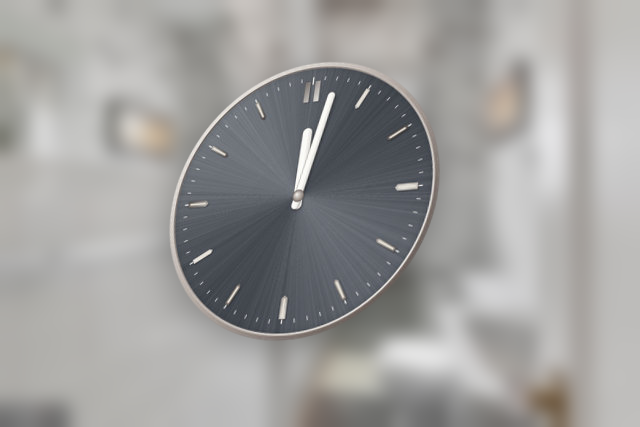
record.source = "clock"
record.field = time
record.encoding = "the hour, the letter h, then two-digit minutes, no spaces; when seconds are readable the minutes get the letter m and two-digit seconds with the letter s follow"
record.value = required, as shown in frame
12h02
